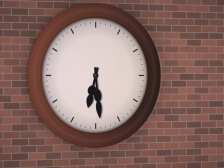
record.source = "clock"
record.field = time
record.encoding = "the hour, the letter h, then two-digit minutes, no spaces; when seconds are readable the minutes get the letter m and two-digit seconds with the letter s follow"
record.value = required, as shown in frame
6h29
